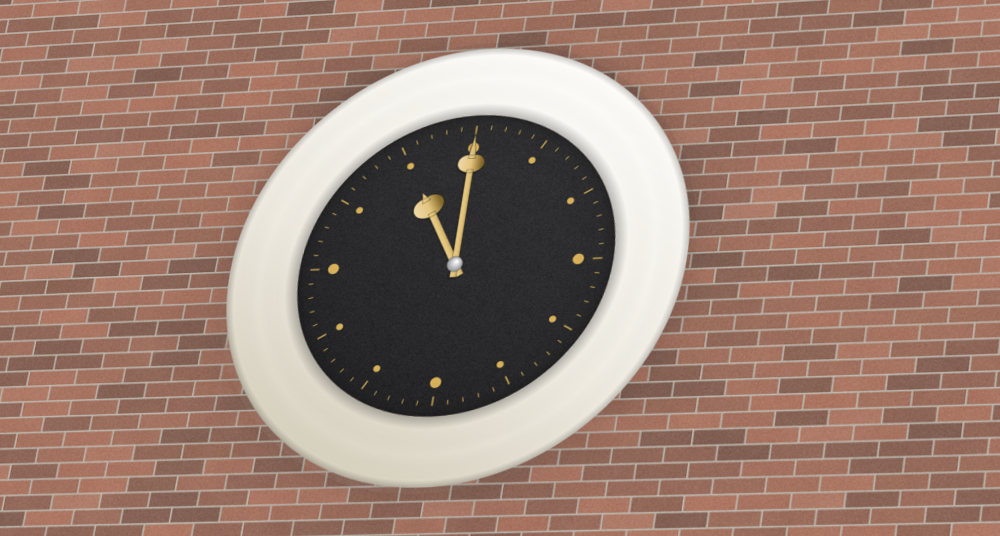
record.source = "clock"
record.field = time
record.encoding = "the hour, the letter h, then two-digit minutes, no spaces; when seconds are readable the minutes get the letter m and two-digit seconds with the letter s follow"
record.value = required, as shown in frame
11h00
